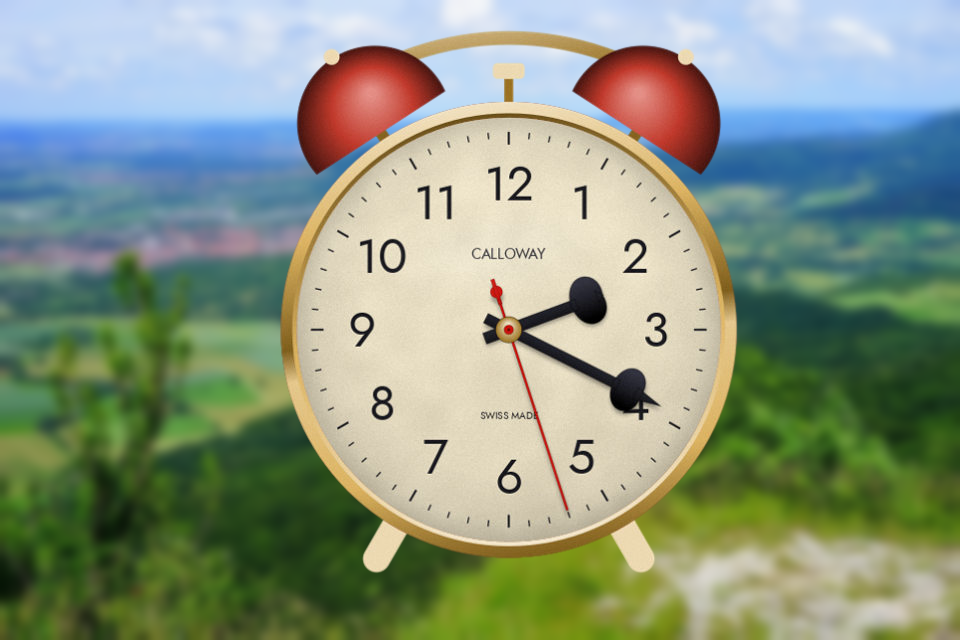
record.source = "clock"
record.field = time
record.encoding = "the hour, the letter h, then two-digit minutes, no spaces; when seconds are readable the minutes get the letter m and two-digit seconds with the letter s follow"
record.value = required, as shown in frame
2h19m27s
